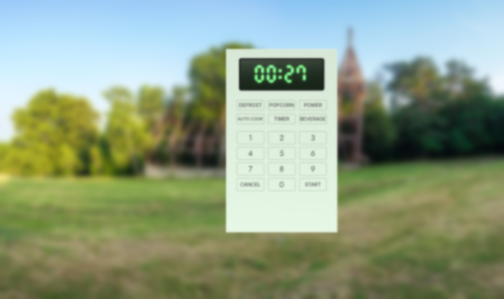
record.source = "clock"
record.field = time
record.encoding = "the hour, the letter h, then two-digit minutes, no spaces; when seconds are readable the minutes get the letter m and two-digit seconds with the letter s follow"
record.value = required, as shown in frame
0h27
